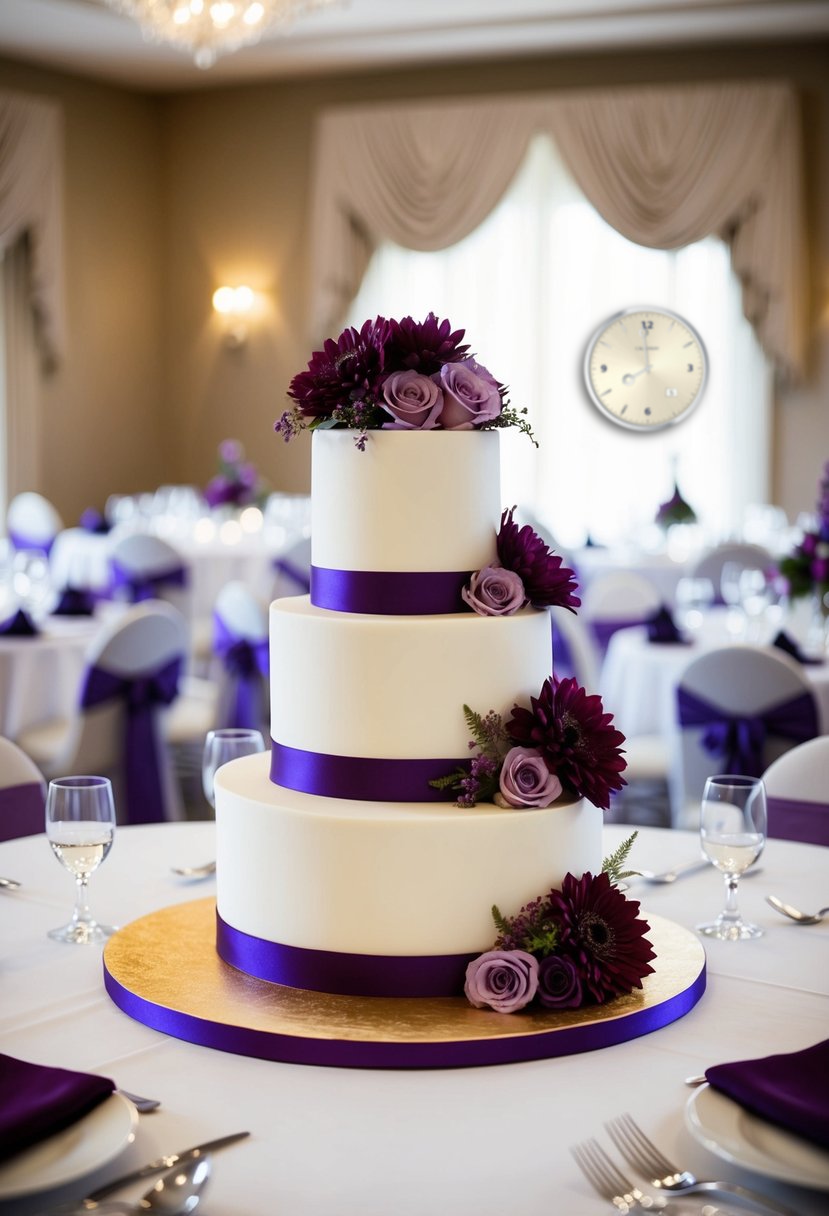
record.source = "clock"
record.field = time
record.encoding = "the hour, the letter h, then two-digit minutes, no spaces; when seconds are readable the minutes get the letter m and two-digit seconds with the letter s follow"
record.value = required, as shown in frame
7h59
